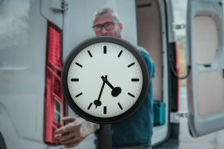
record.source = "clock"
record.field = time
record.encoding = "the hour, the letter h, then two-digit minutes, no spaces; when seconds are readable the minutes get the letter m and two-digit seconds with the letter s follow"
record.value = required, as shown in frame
4h33
